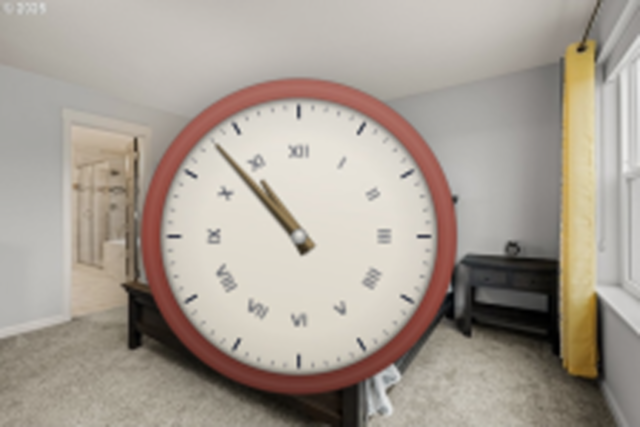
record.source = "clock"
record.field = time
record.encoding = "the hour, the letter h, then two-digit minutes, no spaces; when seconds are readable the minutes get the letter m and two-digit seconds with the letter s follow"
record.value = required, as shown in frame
10h53
